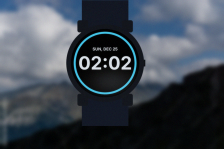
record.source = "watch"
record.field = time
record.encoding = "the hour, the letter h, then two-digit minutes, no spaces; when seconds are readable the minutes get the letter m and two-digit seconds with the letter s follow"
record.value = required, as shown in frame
2h02
